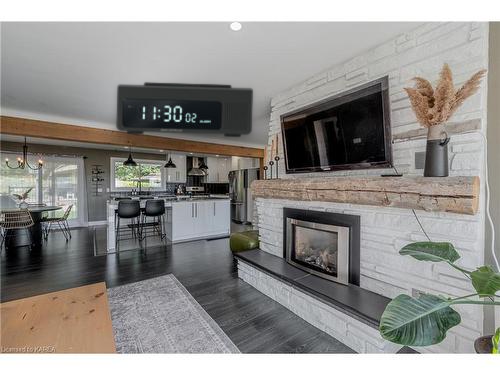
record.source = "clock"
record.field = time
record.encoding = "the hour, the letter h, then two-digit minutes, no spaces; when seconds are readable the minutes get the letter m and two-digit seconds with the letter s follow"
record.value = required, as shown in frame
11h30m02s
